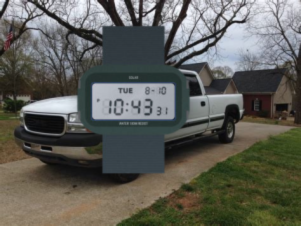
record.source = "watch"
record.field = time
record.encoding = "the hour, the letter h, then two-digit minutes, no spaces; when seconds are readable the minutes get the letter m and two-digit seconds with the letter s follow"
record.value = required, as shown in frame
10h43
